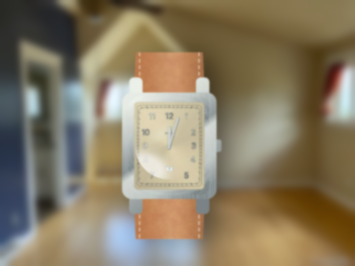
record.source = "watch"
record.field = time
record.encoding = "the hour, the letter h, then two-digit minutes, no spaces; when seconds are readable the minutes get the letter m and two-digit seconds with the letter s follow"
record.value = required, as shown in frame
12h03
